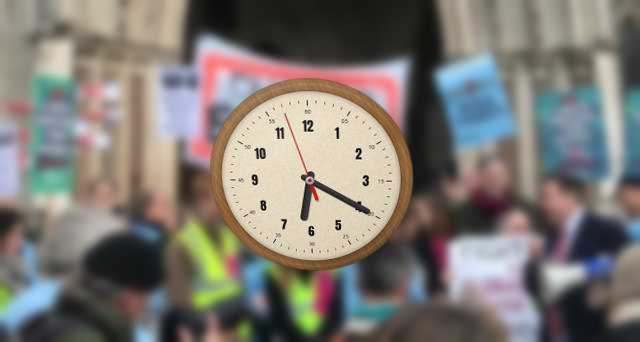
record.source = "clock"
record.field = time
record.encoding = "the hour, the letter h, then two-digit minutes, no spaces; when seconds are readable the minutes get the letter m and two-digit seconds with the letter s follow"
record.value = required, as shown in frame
6h19m57s
